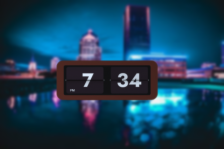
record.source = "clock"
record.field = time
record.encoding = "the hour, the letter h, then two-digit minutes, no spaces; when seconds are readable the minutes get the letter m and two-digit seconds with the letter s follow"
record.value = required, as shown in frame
7h34
